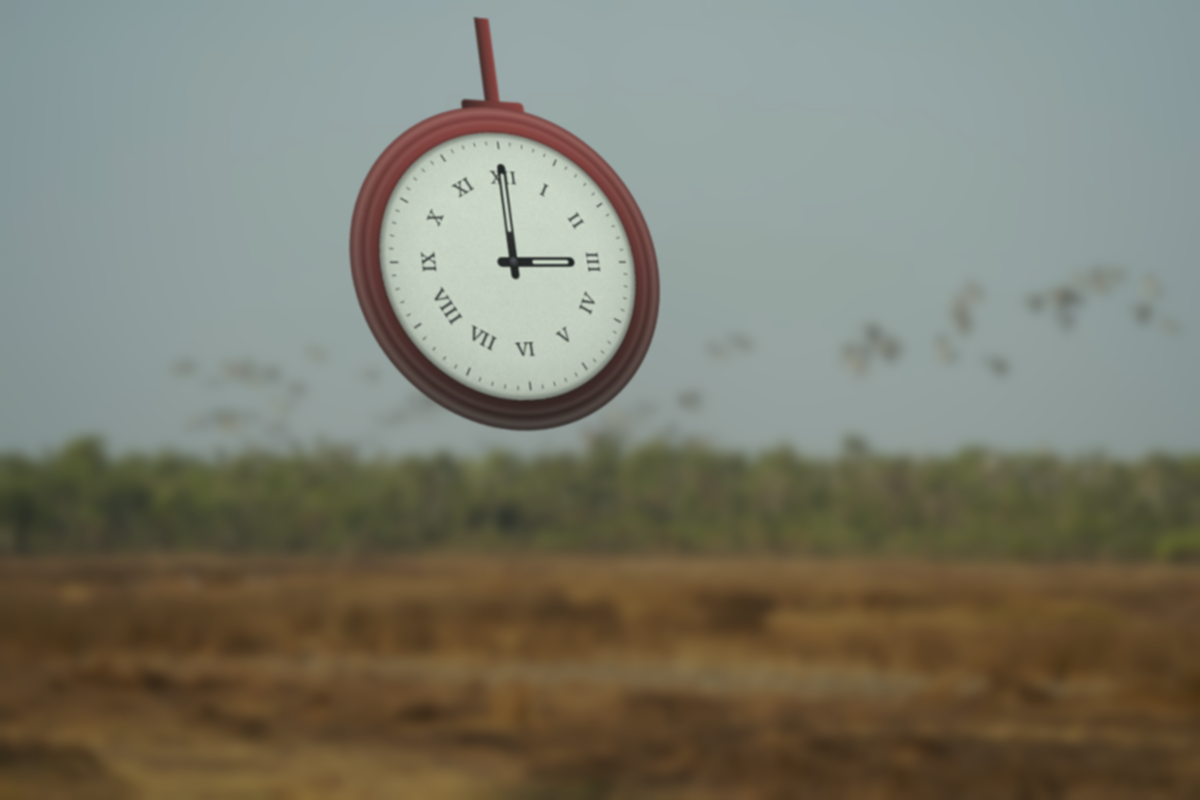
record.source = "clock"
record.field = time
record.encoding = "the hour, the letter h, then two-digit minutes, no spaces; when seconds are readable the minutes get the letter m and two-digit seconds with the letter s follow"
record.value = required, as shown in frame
3h00
